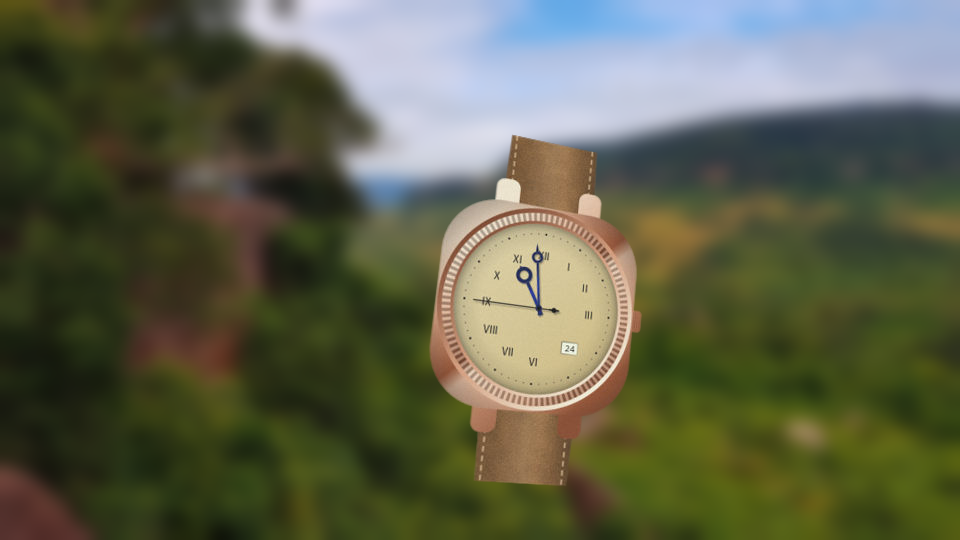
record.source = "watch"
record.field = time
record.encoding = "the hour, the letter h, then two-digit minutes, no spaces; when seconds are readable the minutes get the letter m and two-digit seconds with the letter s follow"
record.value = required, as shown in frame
10h58m45s
